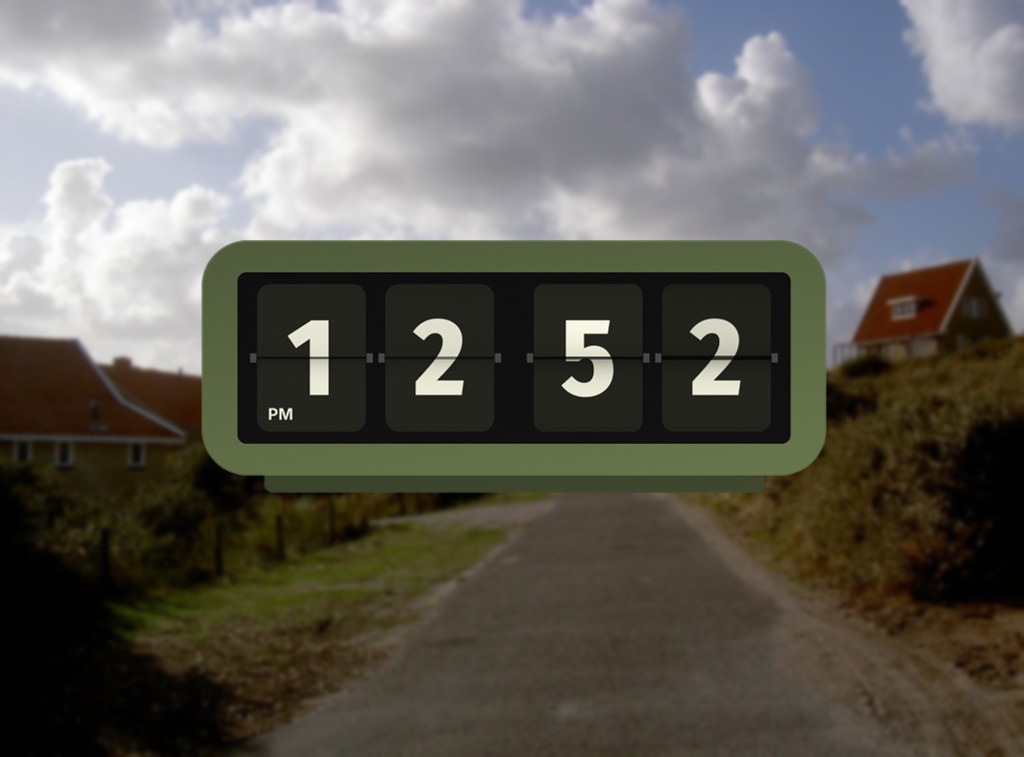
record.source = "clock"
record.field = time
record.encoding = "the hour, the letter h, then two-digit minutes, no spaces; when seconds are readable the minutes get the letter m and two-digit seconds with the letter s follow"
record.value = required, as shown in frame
12h52
